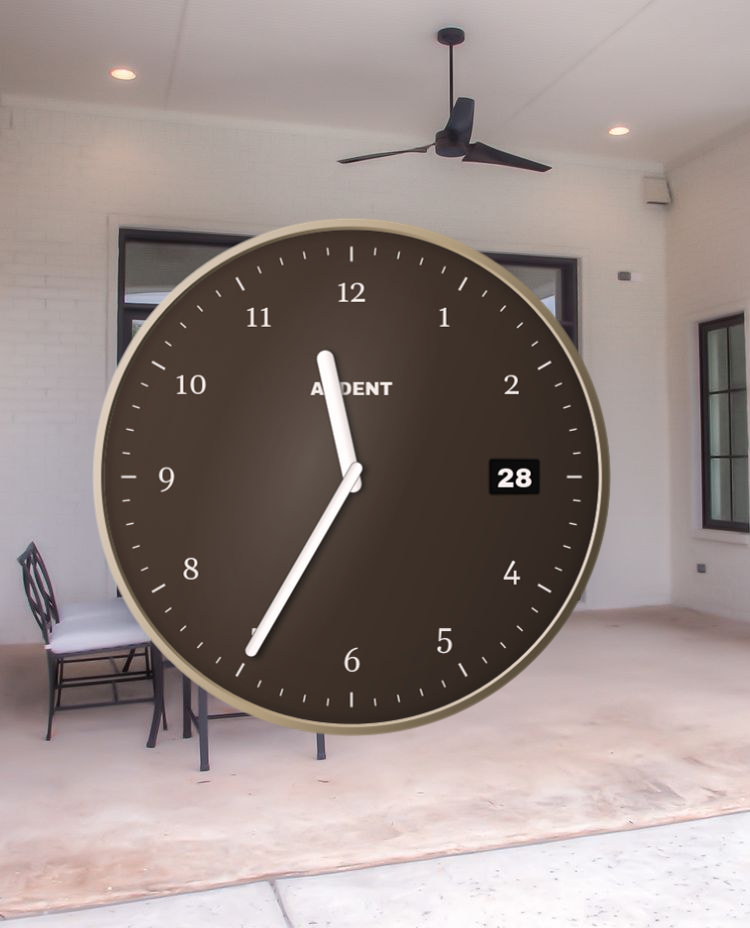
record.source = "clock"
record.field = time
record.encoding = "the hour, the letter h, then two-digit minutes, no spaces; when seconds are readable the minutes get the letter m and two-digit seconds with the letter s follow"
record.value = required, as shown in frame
11h35
